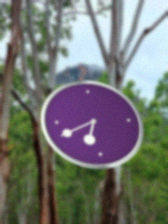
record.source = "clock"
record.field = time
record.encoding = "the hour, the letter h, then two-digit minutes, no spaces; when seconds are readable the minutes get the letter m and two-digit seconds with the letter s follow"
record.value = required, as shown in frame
6h41
